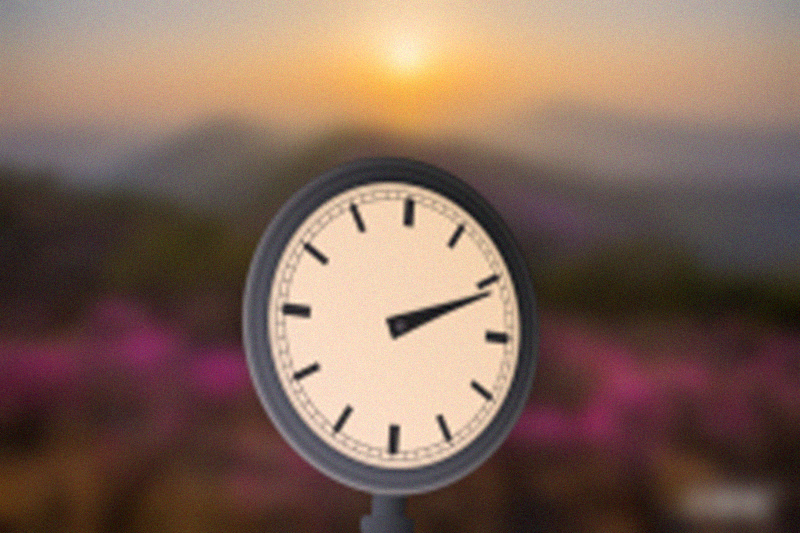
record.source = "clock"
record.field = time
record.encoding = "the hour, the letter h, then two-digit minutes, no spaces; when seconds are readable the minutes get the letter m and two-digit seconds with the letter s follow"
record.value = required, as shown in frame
2h11
